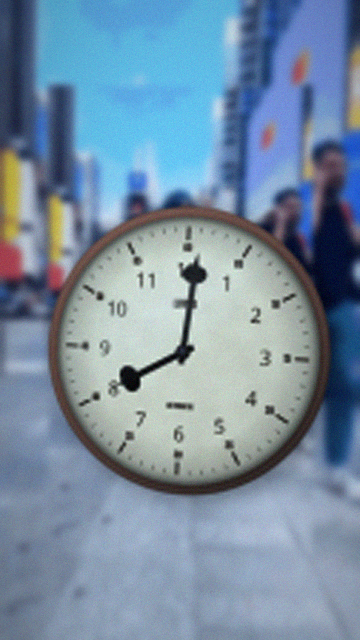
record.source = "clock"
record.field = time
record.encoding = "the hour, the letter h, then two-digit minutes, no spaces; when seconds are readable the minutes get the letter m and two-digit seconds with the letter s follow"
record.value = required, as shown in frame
8h01
